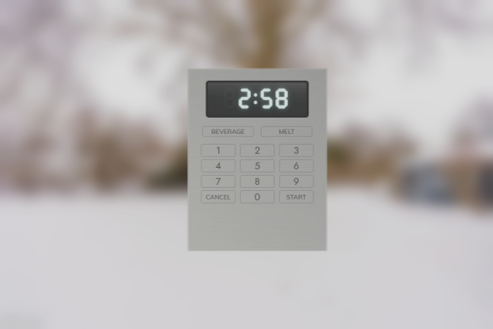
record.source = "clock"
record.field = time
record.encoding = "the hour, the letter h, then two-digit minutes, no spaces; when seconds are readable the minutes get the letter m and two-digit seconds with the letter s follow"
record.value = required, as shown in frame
2h58
